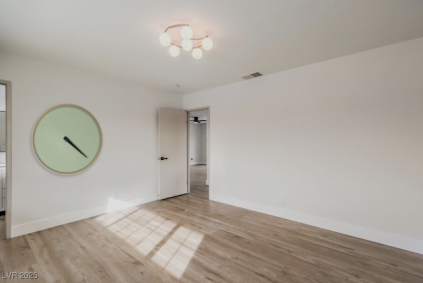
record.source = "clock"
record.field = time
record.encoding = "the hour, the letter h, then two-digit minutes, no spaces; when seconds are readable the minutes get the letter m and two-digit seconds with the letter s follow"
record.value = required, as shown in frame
4h22
